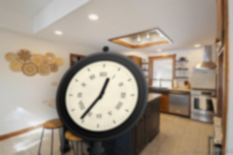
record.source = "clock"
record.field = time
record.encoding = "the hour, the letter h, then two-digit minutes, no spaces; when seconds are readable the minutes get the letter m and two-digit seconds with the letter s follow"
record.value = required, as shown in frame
12h36
